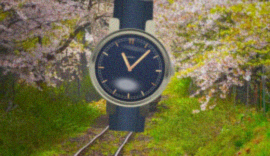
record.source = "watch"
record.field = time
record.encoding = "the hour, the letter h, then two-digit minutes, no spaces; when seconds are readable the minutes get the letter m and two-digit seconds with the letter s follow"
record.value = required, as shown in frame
11h07
